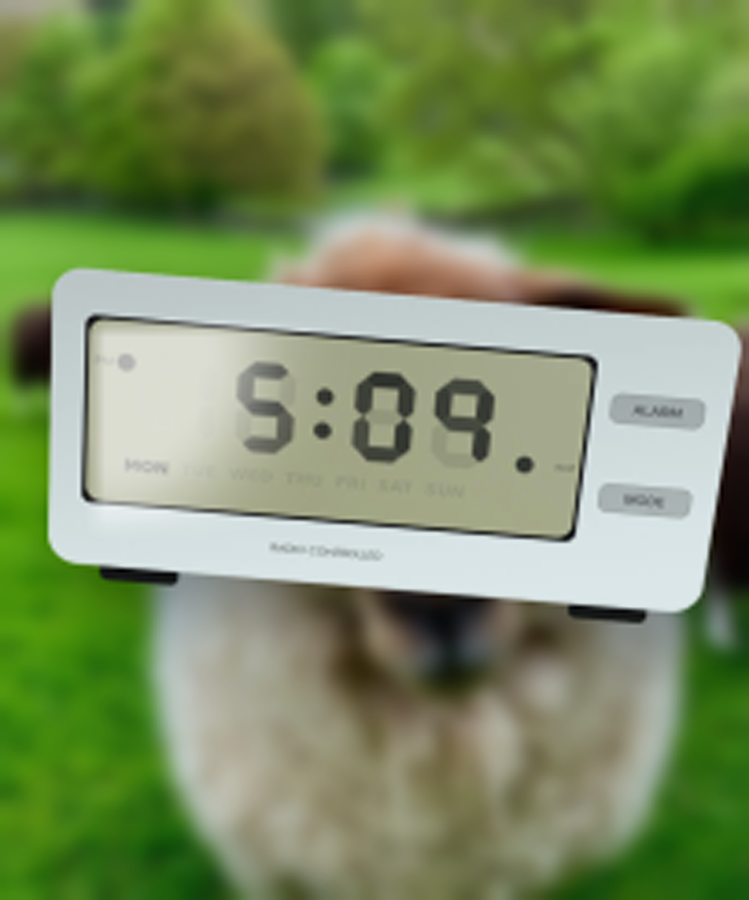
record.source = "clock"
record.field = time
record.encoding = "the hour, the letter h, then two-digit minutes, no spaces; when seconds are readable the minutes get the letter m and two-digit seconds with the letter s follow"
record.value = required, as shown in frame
5h09
